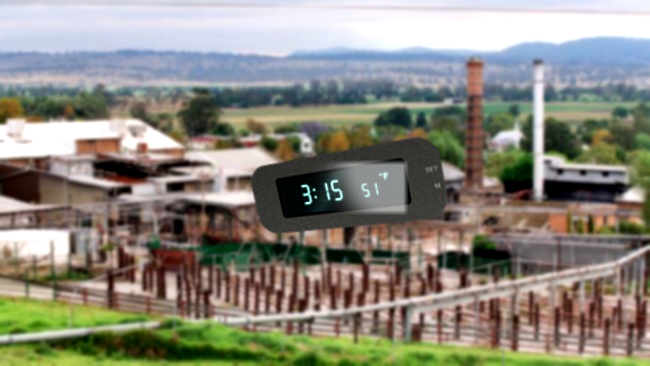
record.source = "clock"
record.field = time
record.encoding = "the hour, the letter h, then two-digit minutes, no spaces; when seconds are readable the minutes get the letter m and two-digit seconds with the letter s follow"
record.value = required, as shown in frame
3h15
